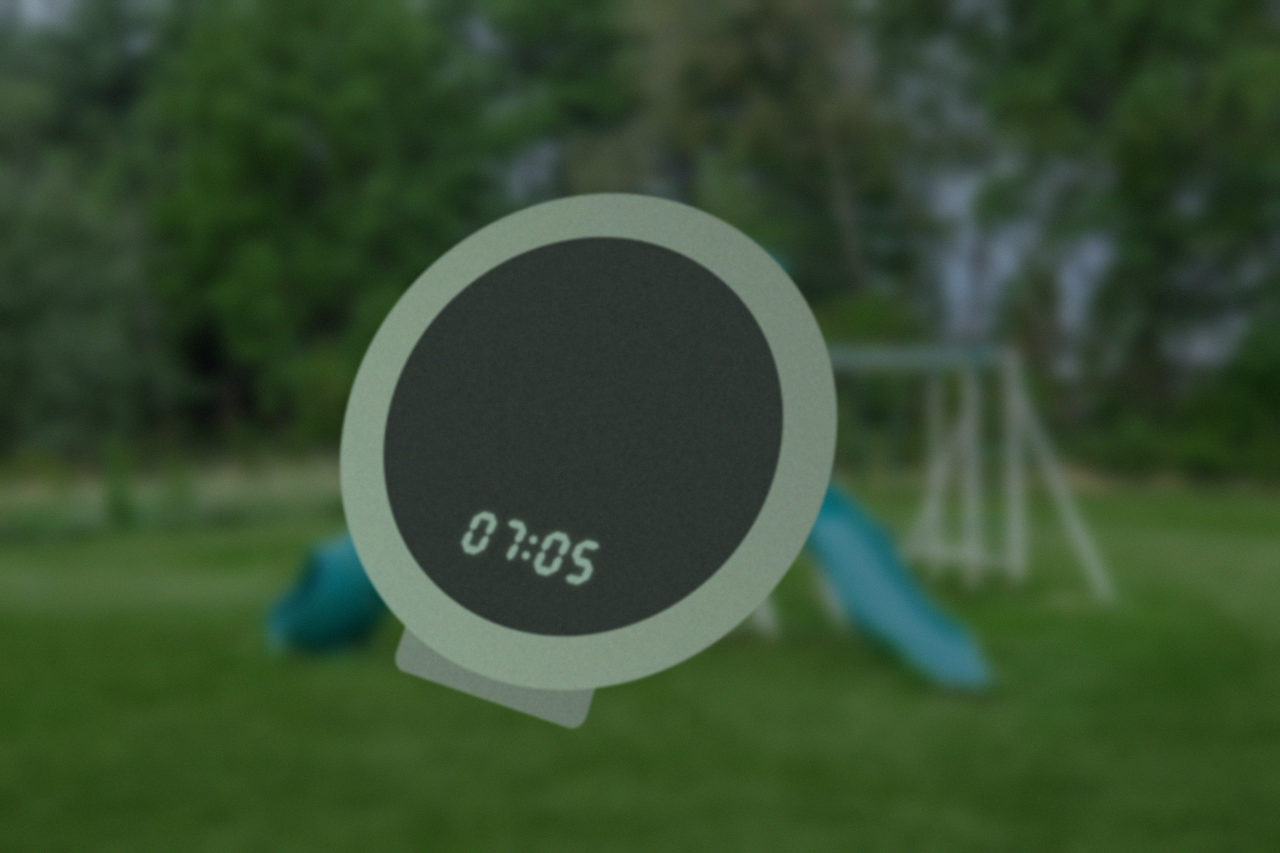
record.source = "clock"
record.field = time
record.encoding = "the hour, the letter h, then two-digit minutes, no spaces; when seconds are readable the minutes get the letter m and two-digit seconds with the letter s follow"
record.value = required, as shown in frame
7h05
